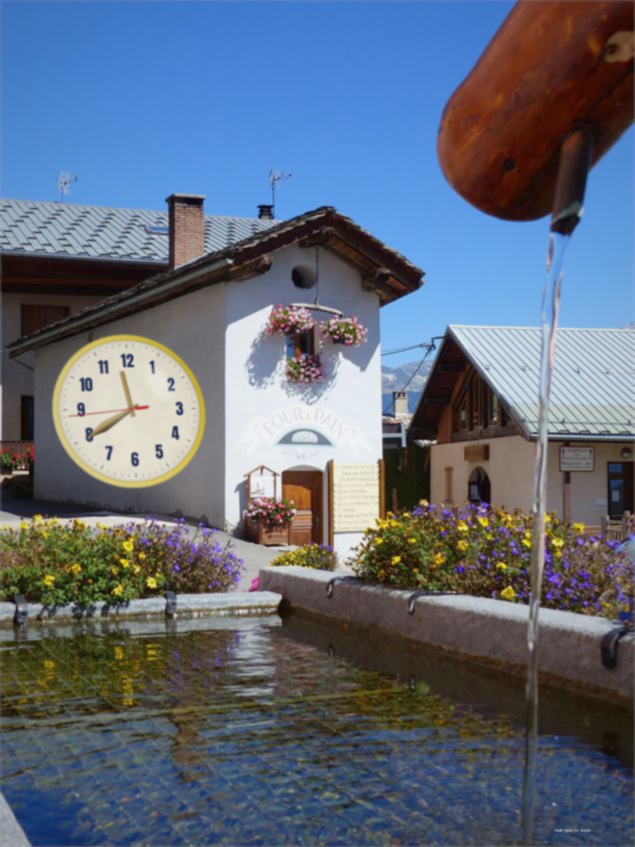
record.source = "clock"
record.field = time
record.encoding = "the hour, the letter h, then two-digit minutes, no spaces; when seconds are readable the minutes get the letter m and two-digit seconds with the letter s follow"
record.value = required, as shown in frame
11h39m44s
